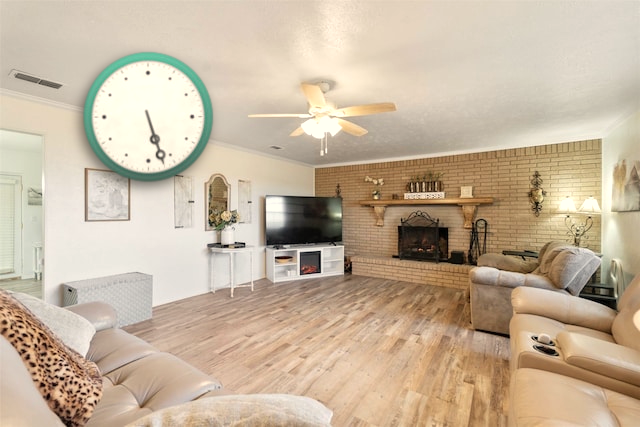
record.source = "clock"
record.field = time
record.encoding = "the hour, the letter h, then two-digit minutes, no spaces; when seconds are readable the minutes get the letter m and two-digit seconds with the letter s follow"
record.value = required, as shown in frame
5h27
